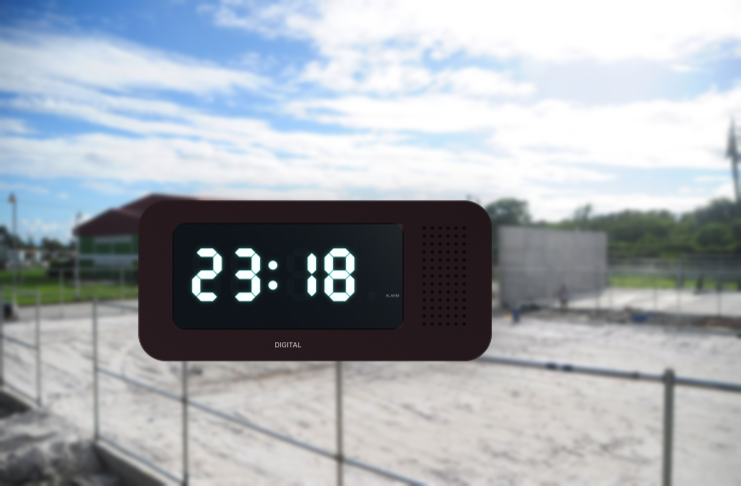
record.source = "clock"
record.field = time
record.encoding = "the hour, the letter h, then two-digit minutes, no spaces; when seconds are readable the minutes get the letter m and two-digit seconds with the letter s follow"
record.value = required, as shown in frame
23h18
